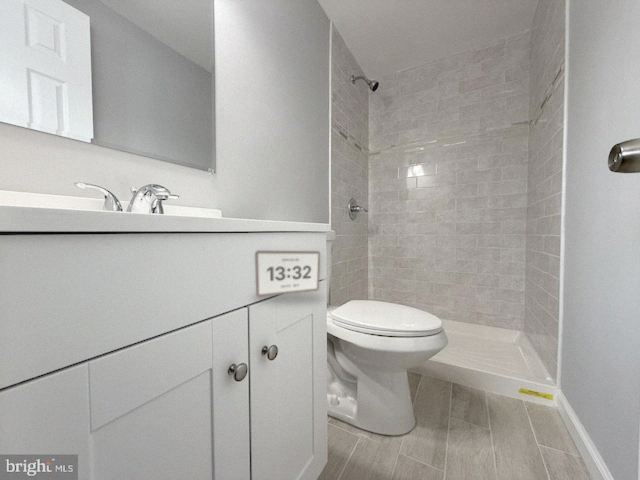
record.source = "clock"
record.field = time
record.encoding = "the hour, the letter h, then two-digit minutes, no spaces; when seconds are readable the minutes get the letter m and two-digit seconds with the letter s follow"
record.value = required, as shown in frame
13h32
